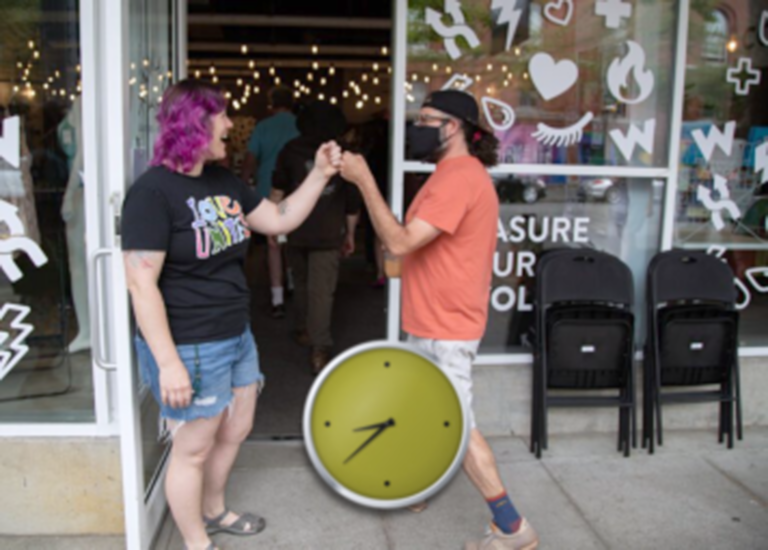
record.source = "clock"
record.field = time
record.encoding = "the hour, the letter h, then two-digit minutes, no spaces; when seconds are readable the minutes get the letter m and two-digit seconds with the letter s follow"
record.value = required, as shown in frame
8h38
